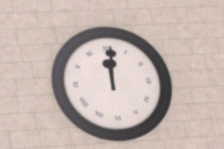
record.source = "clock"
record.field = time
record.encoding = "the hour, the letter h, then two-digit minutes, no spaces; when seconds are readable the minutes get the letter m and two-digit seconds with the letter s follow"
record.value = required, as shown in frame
12h01
